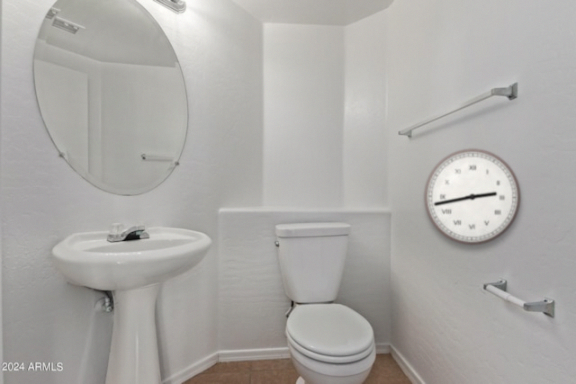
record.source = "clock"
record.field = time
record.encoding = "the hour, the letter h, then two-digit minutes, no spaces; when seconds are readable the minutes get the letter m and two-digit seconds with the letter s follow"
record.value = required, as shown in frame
2h43
